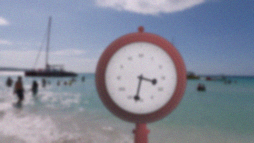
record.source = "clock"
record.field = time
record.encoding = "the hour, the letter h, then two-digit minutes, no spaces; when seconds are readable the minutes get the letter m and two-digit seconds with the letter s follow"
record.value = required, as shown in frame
3h32
